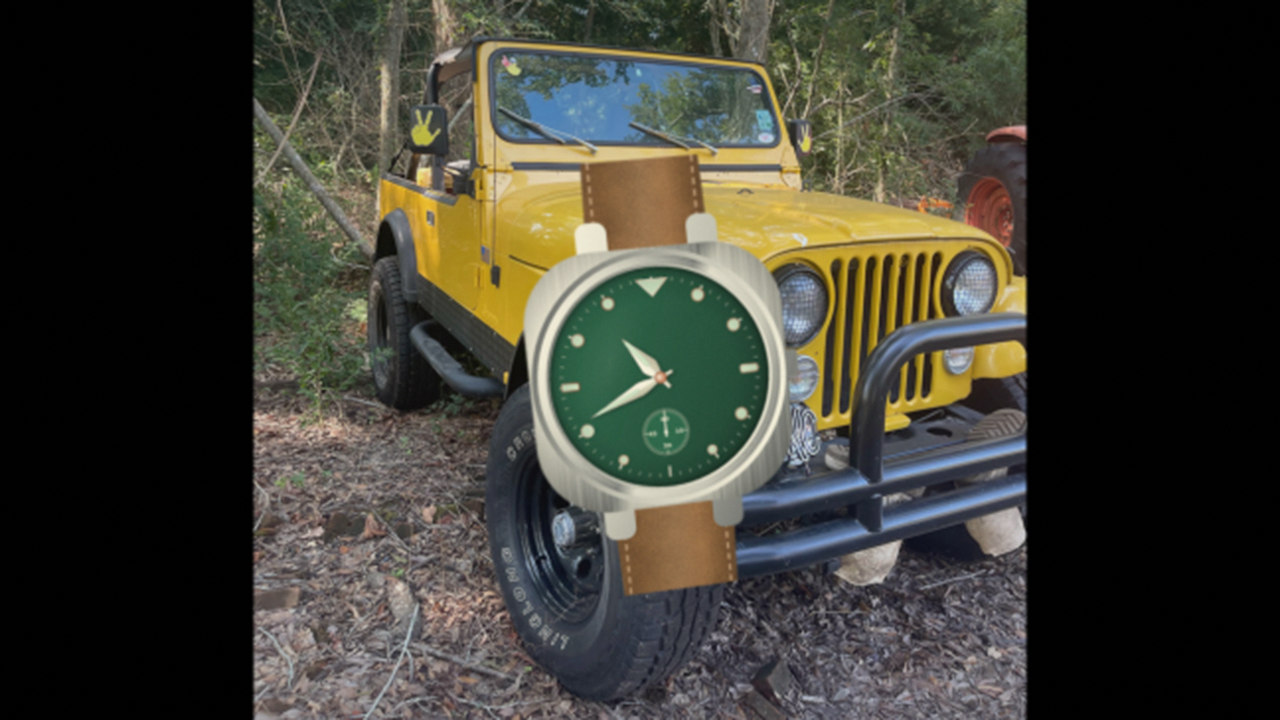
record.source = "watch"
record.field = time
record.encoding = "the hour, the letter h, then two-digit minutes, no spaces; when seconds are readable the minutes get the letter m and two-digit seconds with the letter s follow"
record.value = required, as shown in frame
10h41
